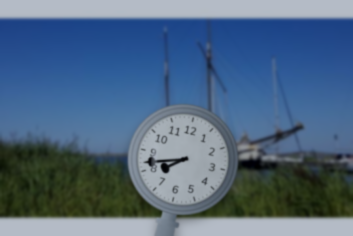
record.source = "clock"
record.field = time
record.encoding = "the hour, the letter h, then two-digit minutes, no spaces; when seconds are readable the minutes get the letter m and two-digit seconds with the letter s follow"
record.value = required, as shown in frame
7h42
